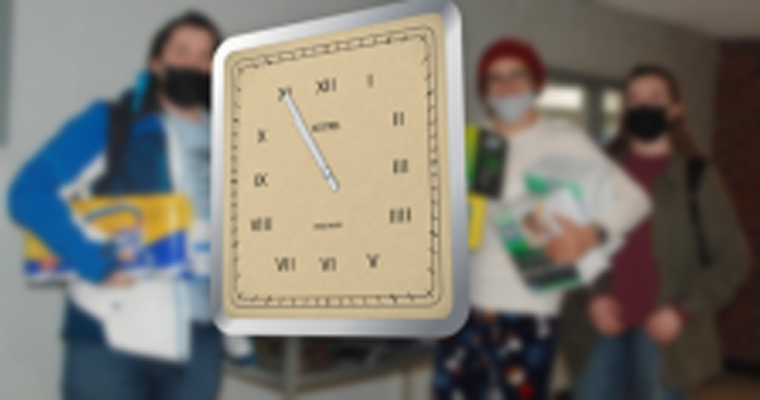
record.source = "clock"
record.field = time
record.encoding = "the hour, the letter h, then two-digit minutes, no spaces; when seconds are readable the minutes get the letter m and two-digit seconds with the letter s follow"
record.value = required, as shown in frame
10h55
